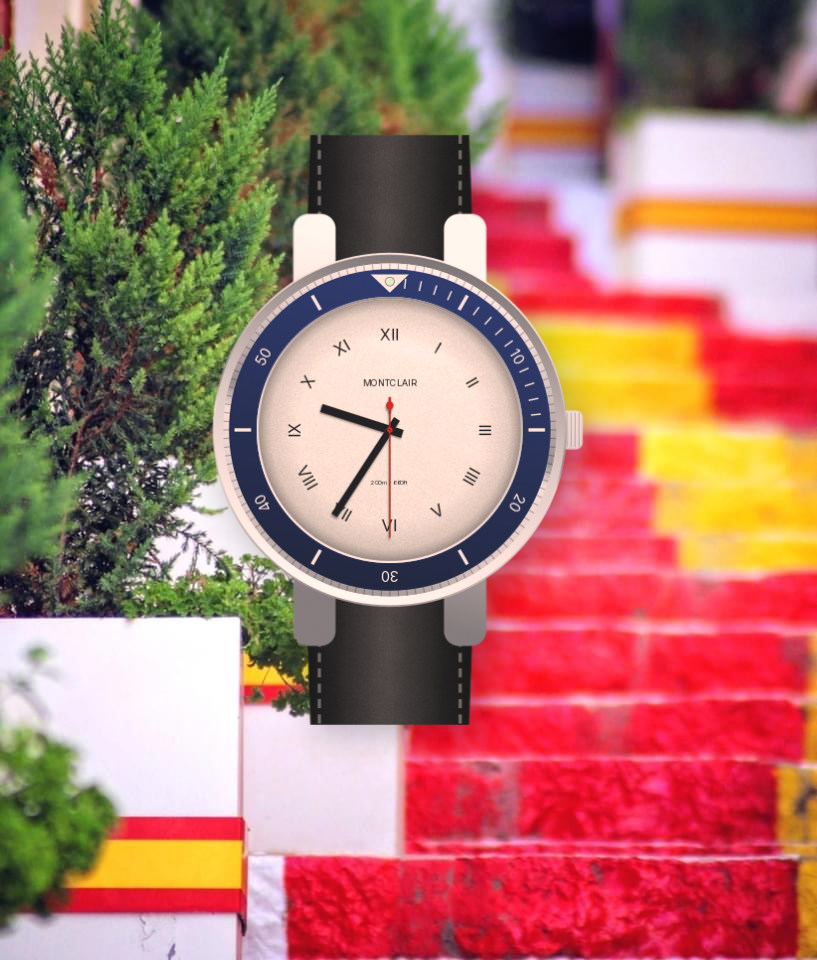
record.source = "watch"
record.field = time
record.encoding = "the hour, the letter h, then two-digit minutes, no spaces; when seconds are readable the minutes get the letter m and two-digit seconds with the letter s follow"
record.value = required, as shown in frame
9h35m30s
